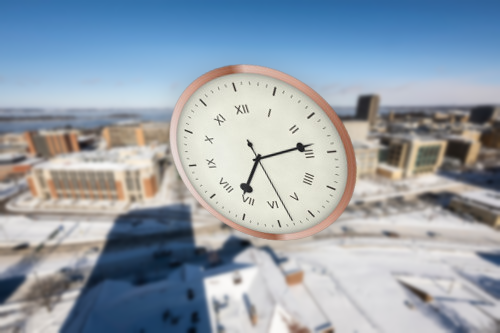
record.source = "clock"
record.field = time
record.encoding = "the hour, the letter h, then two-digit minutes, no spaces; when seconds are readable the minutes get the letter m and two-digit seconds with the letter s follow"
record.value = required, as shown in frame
7h13m28s
